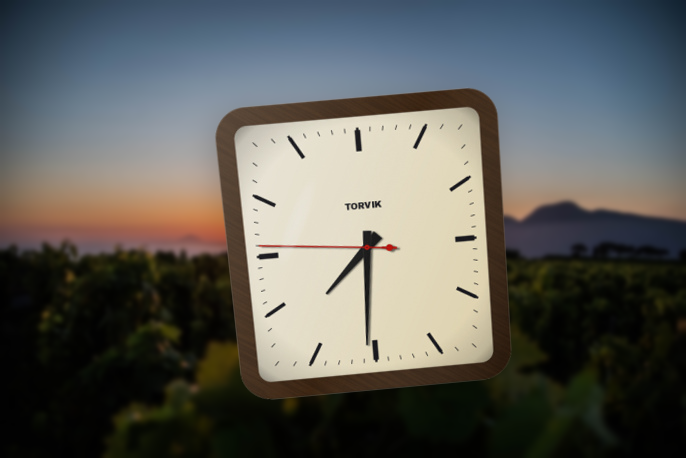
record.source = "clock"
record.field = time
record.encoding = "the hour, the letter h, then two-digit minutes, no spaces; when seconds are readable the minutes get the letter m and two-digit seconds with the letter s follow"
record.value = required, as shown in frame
7h30m46s
